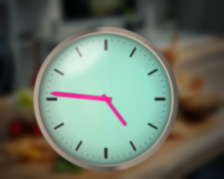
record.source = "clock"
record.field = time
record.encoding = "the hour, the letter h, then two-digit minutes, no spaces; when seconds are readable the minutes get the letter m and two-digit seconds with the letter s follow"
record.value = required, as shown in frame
4h46
